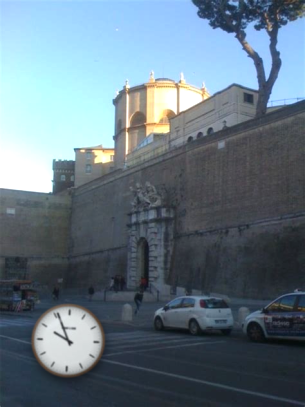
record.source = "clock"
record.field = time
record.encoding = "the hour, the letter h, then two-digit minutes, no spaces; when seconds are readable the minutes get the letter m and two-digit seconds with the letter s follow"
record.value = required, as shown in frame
9h56
